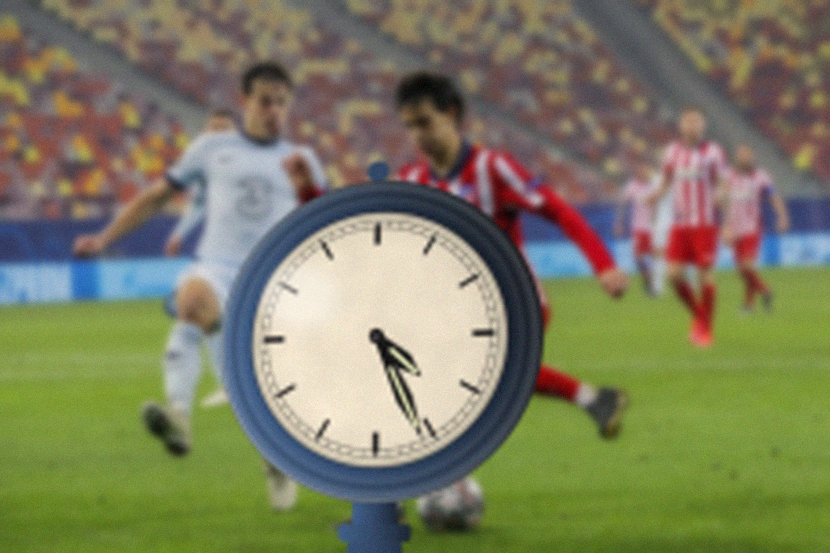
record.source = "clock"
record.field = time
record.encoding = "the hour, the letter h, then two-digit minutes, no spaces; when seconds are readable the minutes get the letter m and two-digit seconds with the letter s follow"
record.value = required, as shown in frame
4h26
